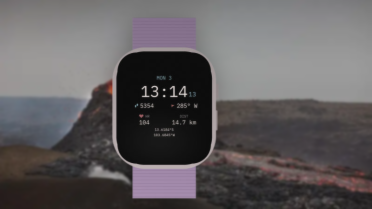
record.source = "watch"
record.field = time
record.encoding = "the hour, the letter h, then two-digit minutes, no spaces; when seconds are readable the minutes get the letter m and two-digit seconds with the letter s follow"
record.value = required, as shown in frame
13h14
